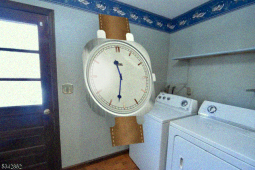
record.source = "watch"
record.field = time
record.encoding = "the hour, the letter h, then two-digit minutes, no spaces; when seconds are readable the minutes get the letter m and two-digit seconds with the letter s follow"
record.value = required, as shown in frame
11h32
